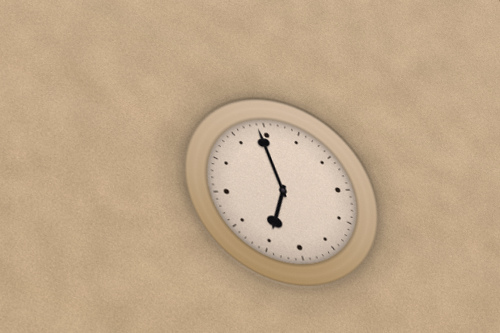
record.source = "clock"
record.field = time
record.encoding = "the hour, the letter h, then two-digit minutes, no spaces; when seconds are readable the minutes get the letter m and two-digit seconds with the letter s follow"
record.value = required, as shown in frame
6h59
